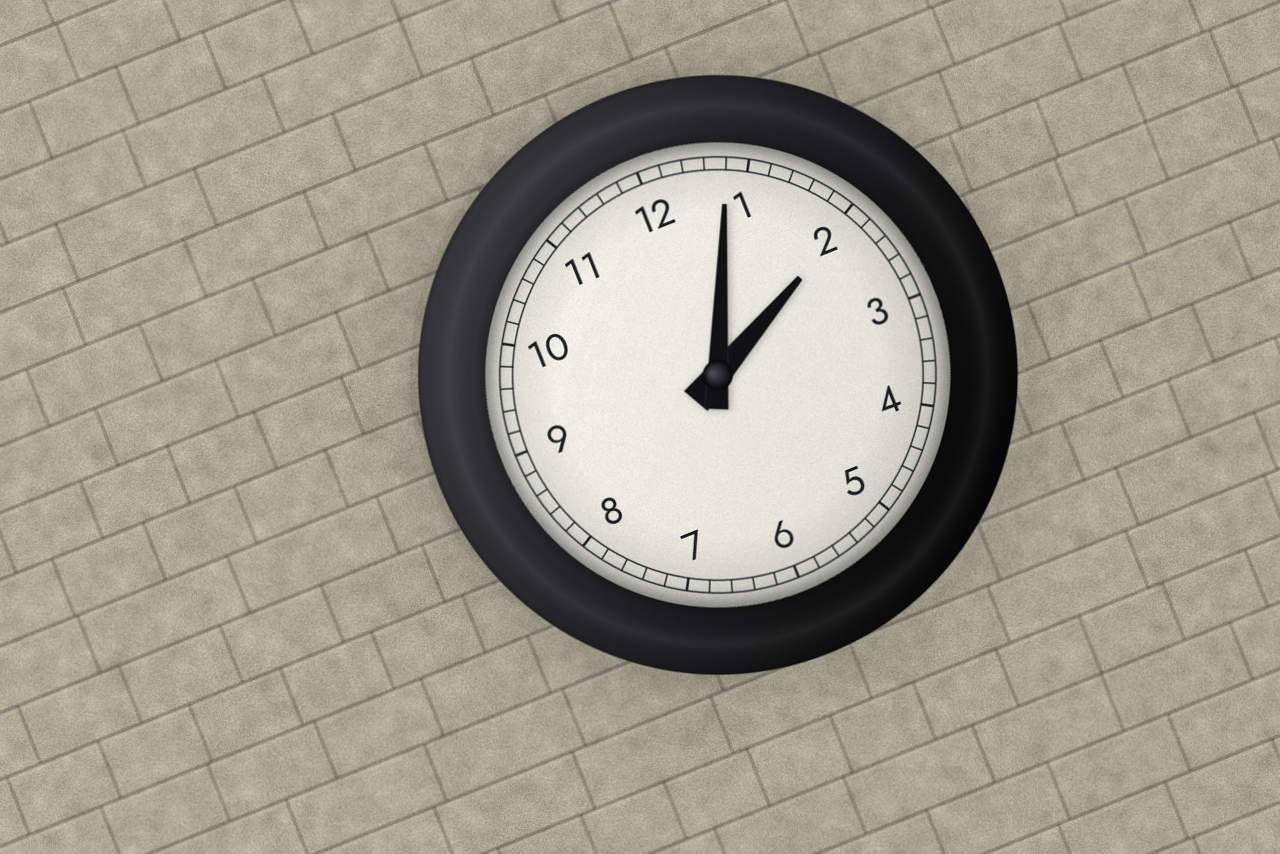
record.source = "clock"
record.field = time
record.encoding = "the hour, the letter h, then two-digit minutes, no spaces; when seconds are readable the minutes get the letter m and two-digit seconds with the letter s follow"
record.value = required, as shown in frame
2h04
